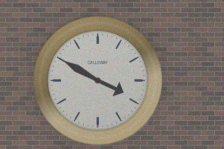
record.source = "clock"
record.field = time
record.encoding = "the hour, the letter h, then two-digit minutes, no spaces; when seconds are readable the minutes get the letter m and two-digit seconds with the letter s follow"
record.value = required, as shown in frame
3h50
